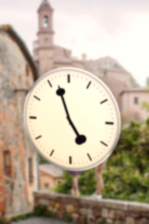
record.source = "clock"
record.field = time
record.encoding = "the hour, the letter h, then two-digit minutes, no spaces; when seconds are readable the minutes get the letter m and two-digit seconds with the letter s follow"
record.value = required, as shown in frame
4h57
